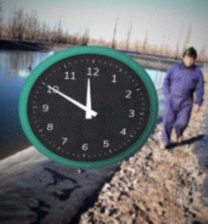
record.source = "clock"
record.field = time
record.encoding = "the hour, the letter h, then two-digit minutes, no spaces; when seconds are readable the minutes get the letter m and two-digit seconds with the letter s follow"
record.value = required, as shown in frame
11h50
